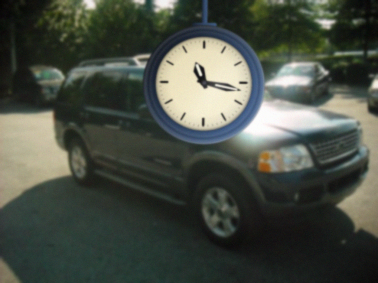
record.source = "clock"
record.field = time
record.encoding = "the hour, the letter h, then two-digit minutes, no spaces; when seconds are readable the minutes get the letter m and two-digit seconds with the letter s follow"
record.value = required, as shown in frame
11h17
